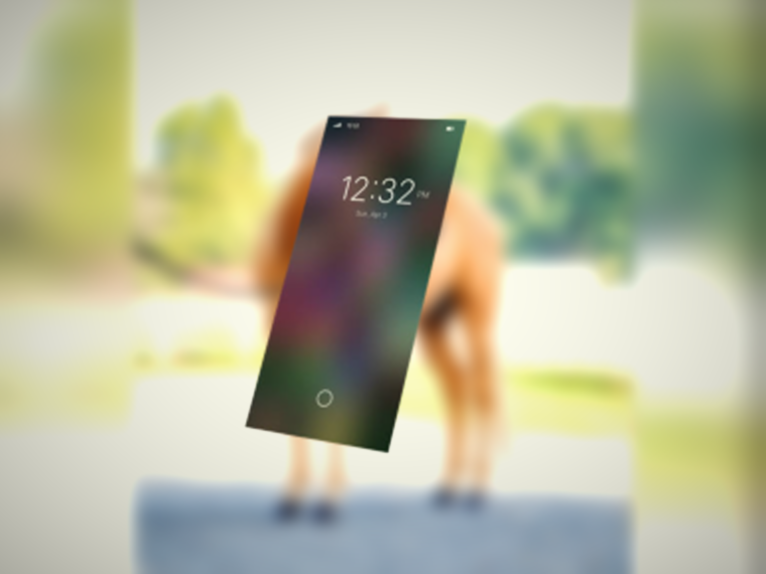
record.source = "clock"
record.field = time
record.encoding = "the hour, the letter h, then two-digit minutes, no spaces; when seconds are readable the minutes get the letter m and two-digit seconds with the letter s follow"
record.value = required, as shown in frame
12h32
